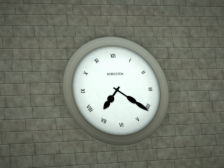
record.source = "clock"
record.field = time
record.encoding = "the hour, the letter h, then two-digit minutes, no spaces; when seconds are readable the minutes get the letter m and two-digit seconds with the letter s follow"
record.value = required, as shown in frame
7h21
